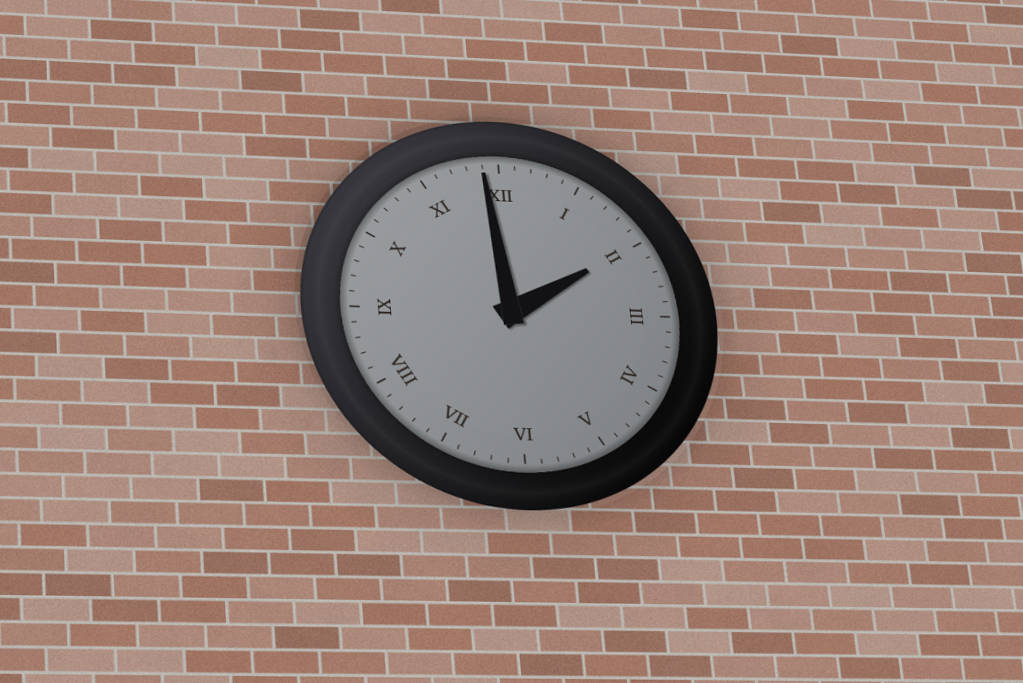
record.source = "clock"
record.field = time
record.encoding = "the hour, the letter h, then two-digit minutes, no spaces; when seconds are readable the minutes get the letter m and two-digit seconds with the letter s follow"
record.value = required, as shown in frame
1h59
